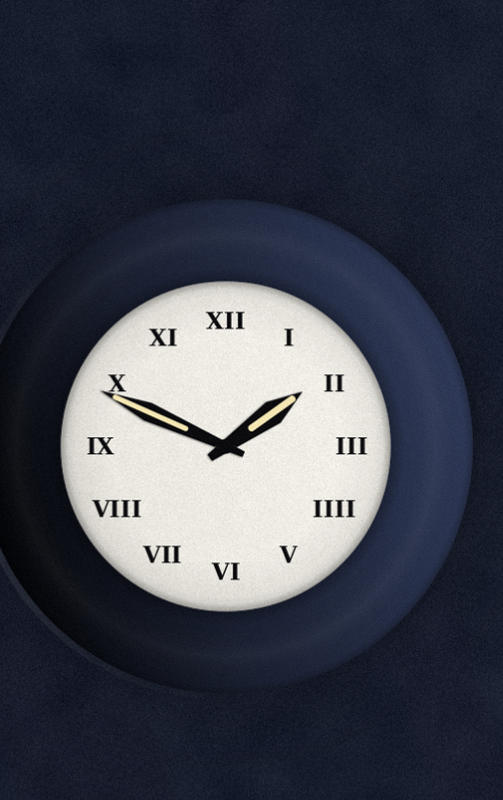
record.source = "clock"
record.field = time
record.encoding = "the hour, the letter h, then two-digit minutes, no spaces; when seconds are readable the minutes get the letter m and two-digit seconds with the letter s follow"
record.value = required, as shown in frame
1h49
